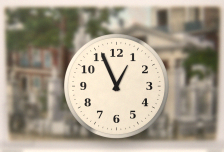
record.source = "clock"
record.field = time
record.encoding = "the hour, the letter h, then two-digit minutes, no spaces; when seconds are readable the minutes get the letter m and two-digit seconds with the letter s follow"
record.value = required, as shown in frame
12h56
